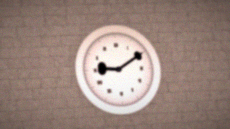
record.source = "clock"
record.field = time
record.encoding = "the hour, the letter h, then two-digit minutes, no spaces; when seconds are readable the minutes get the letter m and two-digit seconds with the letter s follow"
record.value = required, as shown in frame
9h10
